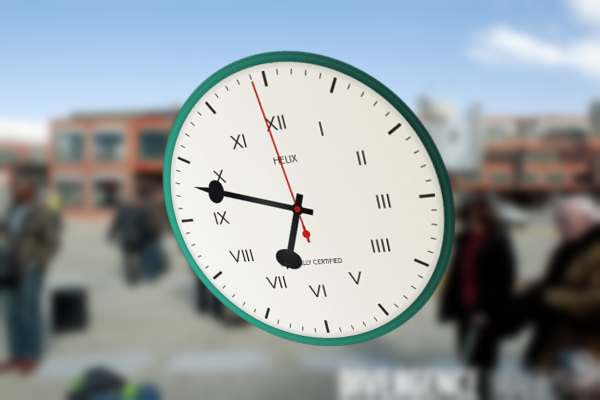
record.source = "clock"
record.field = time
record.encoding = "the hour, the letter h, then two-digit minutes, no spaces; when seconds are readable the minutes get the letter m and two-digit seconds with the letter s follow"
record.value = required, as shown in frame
6h47m59s
